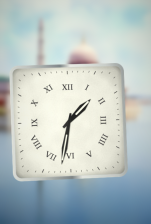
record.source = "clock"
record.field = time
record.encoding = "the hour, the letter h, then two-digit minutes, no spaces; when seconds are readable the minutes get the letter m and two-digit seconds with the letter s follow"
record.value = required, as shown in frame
1h32
